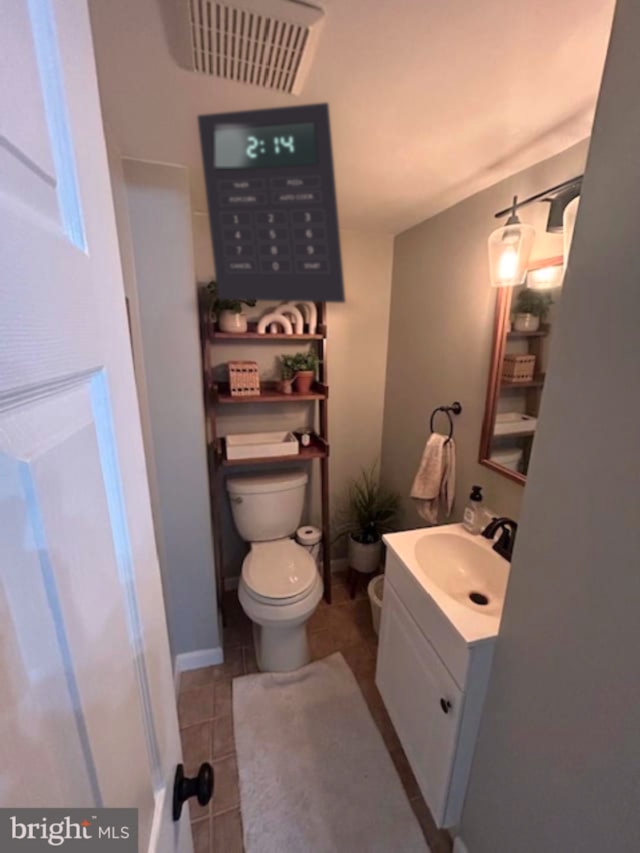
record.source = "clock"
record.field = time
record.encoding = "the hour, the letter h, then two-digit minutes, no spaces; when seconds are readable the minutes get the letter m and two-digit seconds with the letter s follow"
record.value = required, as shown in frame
2h14
